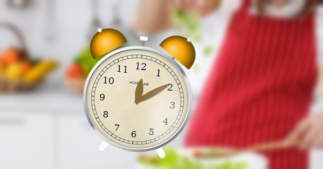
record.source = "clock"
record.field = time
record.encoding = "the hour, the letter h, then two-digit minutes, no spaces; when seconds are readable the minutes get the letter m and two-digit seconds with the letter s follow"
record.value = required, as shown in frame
12h09
